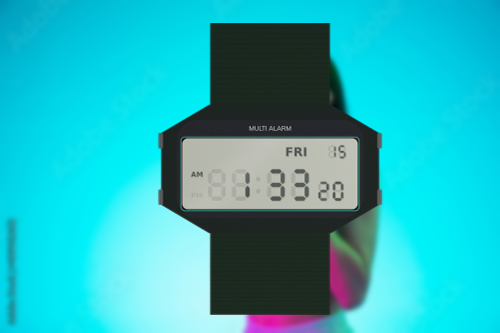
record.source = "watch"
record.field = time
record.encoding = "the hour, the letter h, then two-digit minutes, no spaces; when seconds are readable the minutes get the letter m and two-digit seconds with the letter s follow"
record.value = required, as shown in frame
1h33m20s
